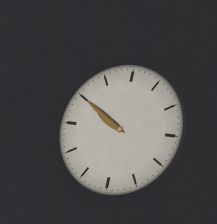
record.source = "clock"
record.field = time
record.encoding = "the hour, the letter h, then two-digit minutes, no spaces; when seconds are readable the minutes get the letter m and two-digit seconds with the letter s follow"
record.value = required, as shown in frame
9h50
